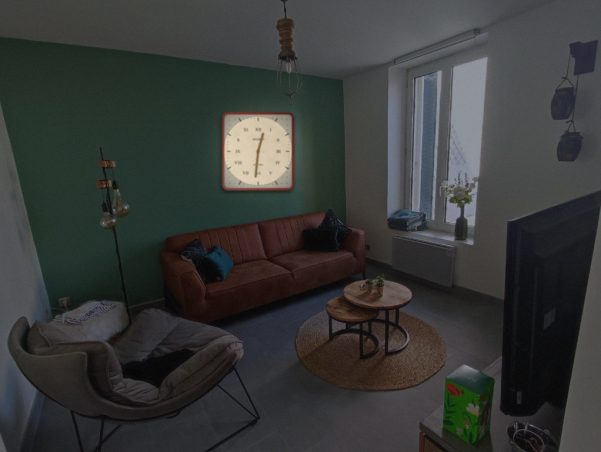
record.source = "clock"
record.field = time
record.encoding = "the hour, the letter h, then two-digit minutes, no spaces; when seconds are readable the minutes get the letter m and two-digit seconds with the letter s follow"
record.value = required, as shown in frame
12h31
